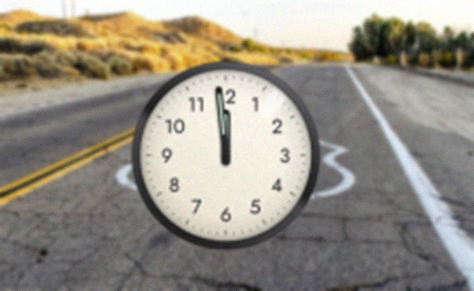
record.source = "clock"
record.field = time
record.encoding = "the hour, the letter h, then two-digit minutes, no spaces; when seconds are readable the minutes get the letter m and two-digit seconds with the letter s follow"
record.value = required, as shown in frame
11h59
